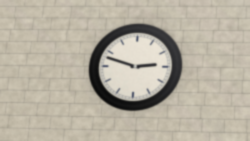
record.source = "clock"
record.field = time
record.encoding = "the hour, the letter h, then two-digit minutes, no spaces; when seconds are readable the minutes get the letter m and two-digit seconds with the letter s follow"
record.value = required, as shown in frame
2h48
